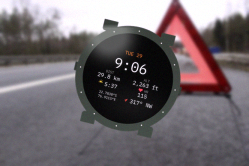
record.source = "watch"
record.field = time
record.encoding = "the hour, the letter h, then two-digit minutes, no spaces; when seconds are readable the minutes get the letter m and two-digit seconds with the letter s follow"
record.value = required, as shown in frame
9h06
